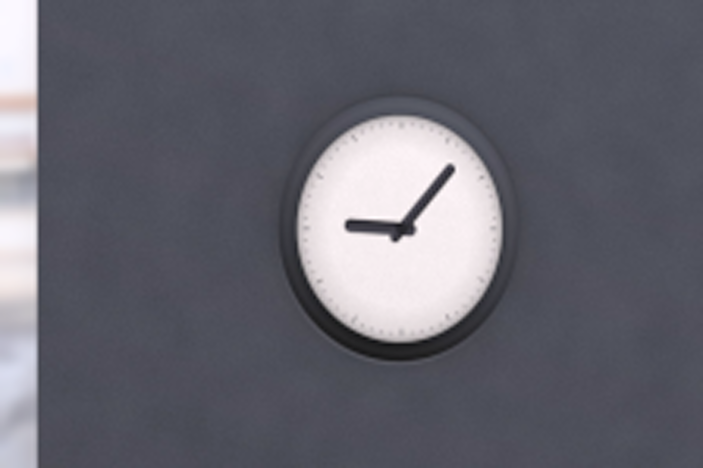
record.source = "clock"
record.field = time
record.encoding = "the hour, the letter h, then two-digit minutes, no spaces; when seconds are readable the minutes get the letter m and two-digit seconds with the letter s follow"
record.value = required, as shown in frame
9h07
